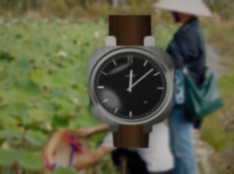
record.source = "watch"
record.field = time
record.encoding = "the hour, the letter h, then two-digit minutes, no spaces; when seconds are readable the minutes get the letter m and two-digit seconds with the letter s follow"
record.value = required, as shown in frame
12h08
